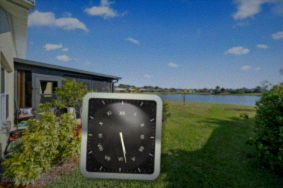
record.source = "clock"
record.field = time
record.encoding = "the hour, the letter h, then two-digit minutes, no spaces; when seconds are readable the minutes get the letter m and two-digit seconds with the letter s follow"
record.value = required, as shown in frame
5h28
